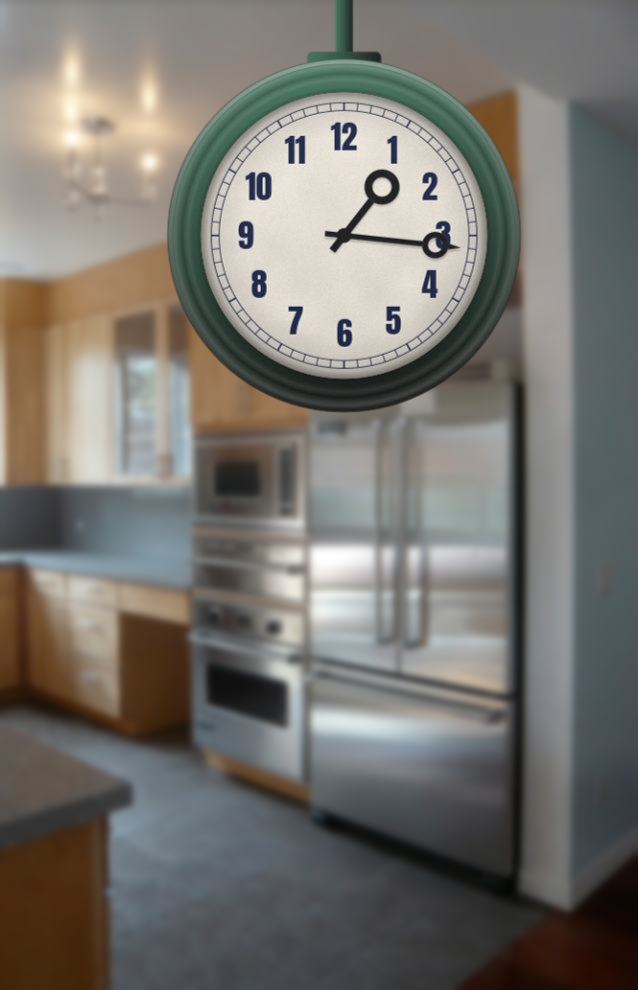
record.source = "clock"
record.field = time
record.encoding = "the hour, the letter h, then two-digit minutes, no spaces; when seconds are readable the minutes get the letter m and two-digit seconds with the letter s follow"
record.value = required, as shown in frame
1h16
